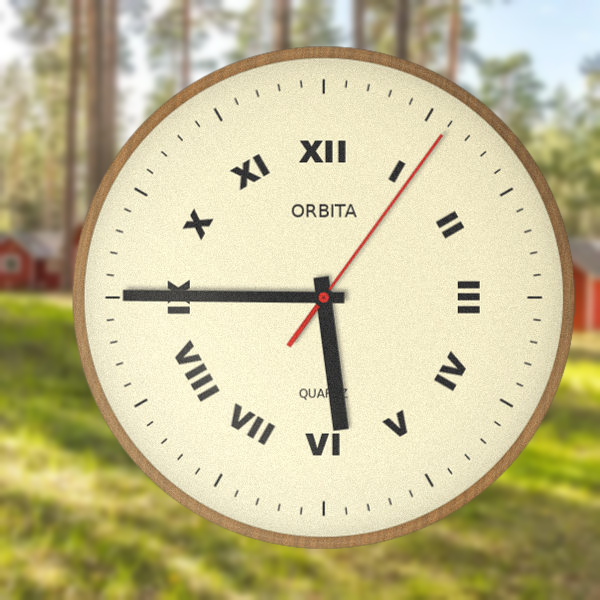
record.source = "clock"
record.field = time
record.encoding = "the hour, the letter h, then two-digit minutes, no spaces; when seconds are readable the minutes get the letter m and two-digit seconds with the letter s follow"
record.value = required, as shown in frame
5h45m06s
